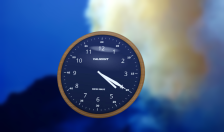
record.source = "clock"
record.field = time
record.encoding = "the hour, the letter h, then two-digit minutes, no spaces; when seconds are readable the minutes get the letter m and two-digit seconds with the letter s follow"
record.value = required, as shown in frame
4h20
